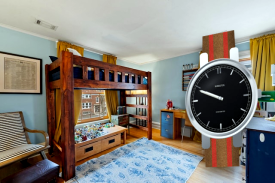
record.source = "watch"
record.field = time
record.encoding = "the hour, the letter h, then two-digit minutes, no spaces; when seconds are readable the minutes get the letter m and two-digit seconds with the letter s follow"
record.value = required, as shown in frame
9h49
